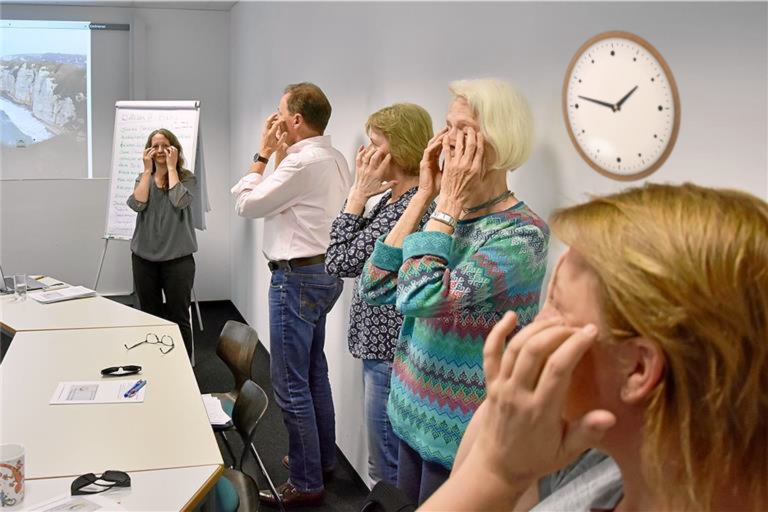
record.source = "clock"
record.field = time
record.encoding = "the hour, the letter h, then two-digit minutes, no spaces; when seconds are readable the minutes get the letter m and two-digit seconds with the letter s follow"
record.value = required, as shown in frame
1h47
